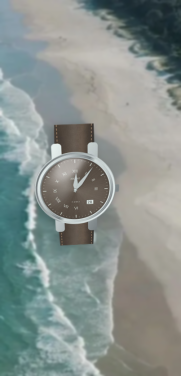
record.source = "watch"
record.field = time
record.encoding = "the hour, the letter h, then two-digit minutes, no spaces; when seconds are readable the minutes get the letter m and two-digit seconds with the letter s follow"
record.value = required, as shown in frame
12h06
